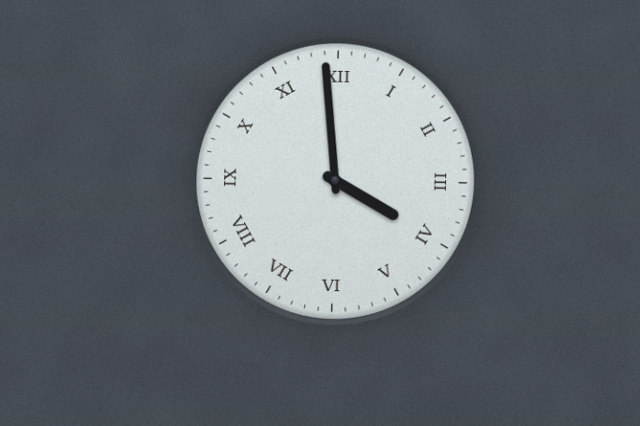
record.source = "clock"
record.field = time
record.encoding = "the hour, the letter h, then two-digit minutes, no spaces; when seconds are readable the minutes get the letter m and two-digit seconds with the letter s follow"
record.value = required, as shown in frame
3h59
